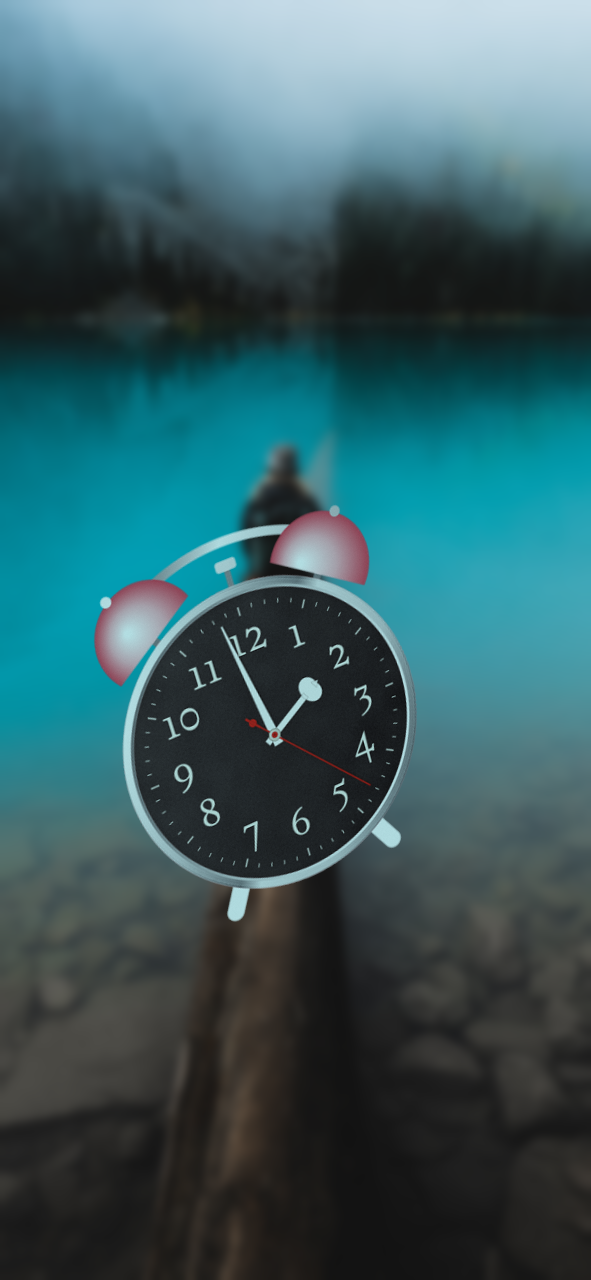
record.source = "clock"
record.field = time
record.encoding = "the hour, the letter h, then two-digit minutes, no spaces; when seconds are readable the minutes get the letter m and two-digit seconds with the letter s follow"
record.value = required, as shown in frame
1h58m23s
